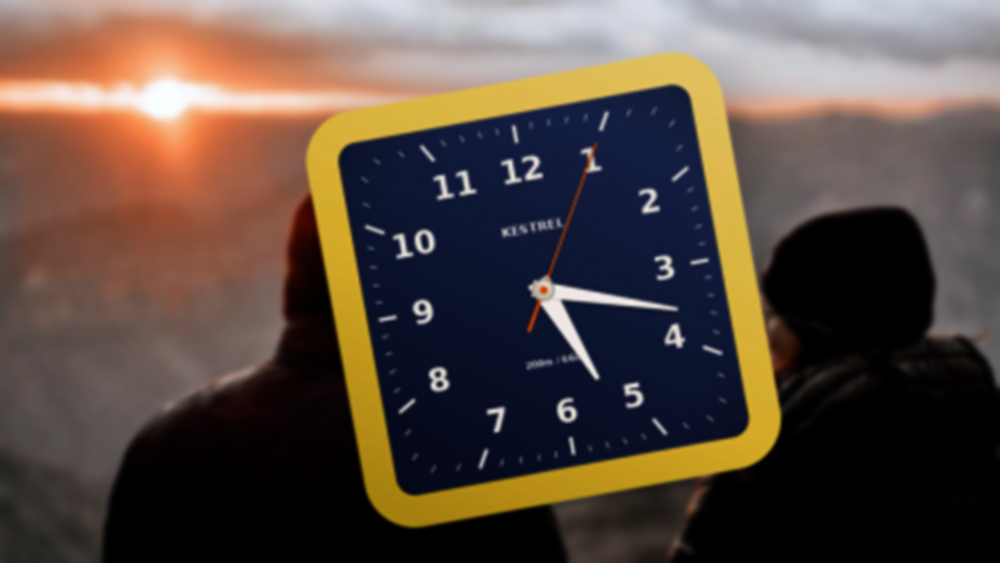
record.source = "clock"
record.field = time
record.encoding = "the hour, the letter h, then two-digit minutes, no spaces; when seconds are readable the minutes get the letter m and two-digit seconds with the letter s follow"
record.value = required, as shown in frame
5h18m05s
